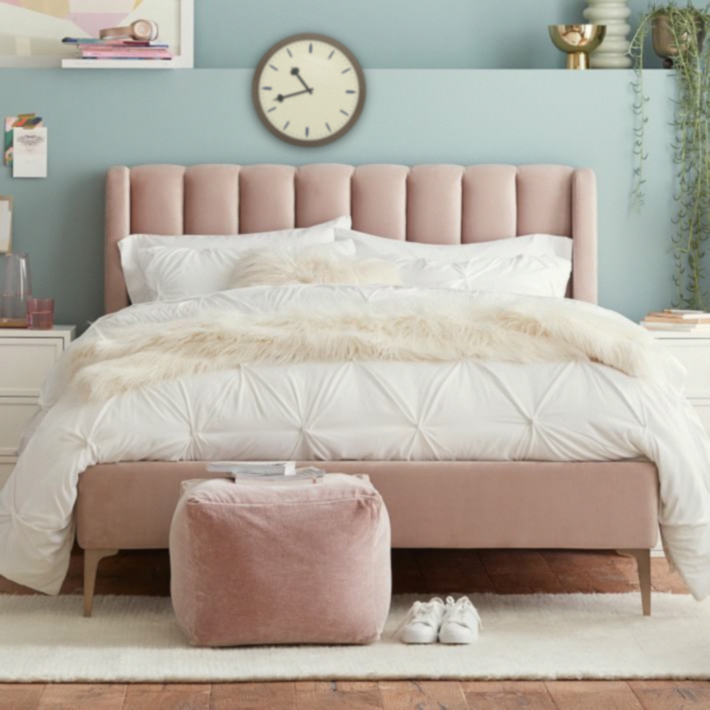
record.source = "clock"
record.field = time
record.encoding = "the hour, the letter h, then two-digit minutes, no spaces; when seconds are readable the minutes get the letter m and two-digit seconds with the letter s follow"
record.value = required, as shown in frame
10h42
